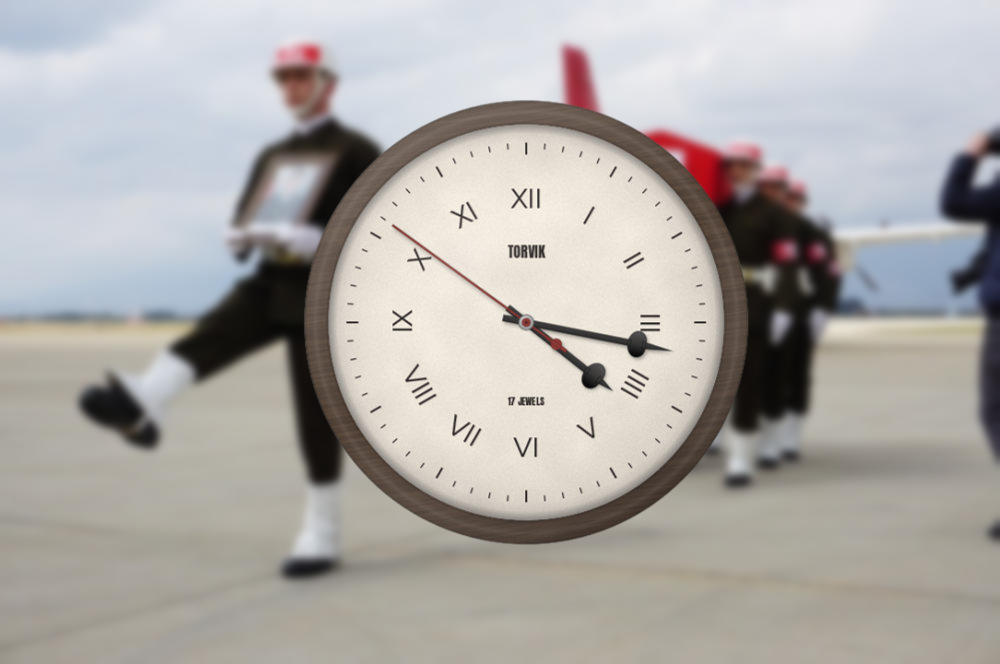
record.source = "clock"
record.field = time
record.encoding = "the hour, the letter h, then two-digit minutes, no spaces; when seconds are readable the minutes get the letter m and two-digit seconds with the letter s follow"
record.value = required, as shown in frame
4h16m51s
